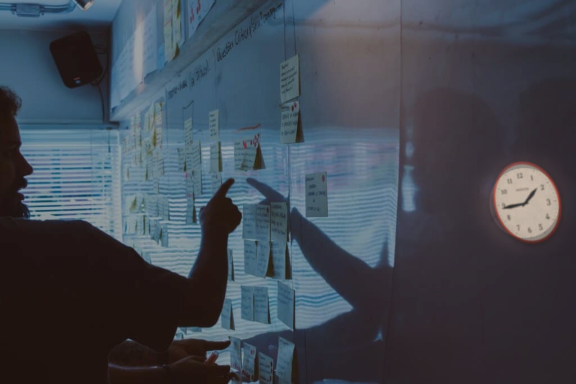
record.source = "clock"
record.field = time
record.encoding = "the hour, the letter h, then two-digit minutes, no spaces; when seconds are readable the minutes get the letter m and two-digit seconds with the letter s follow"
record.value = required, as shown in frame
1h44
